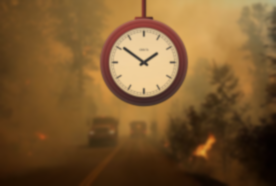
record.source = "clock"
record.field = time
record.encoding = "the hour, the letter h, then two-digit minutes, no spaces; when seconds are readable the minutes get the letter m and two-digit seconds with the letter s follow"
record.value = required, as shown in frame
1h51
